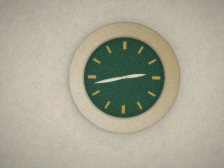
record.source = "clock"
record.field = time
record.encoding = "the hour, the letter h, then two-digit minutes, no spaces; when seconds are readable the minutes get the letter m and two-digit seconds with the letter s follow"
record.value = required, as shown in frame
2h43
